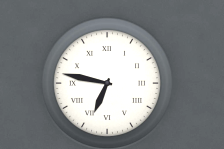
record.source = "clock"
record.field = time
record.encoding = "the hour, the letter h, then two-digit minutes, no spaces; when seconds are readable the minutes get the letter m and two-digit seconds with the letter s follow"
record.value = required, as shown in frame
6h47
